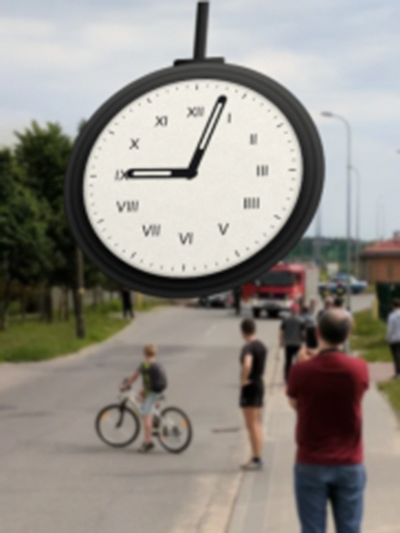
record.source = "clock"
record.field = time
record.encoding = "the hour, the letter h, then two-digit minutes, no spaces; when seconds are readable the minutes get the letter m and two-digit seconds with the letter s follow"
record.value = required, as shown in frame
9h03
